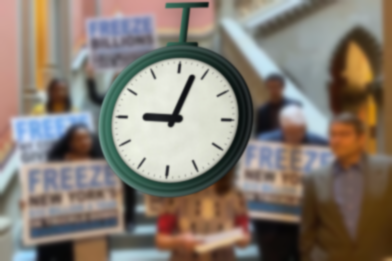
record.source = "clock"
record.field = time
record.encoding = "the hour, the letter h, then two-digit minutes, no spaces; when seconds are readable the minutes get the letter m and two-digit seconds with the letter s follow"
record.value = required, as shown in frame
9h03
